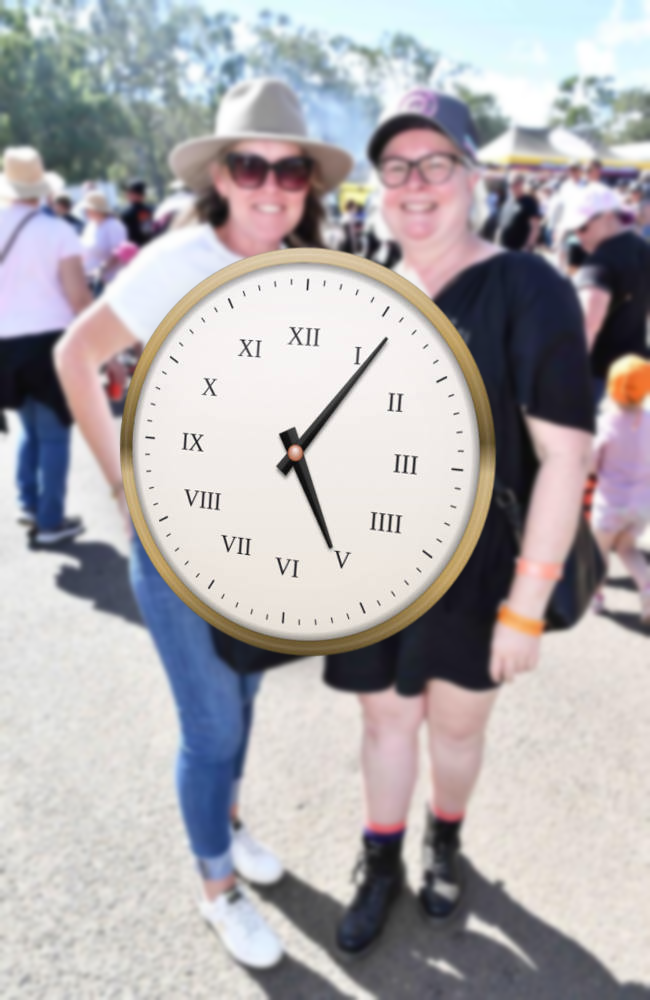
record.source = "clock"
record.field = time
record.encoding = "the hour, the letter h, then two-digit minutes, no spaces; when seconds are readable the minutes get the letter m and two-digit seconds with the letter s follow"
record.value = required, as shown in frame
5h06
